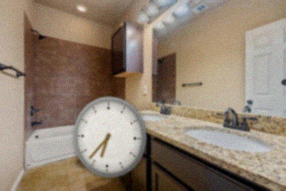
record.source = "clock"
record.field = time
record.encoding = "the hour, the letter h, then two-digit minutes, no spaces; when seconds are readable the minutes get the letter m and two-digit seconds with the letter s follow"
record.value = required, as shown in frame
6h37
